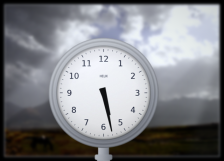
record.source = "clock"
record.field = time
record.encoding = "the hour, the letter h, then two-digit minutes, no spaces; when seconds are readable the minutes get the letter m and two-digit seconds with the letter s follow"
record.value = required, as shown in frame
5h28
